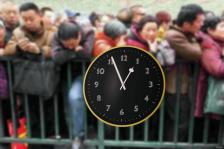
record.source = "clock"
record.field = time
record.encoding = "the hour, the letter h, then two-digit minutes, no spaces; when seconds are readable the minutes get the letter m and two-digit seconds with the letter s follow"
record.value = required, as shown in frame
12h56
